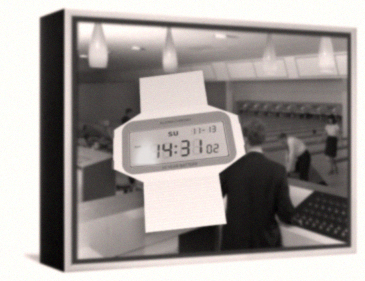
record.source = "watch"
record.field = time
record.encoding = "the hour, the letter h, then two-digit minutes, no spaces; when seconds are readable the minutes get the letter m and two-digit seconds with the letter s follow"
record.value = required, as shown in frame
14h31
